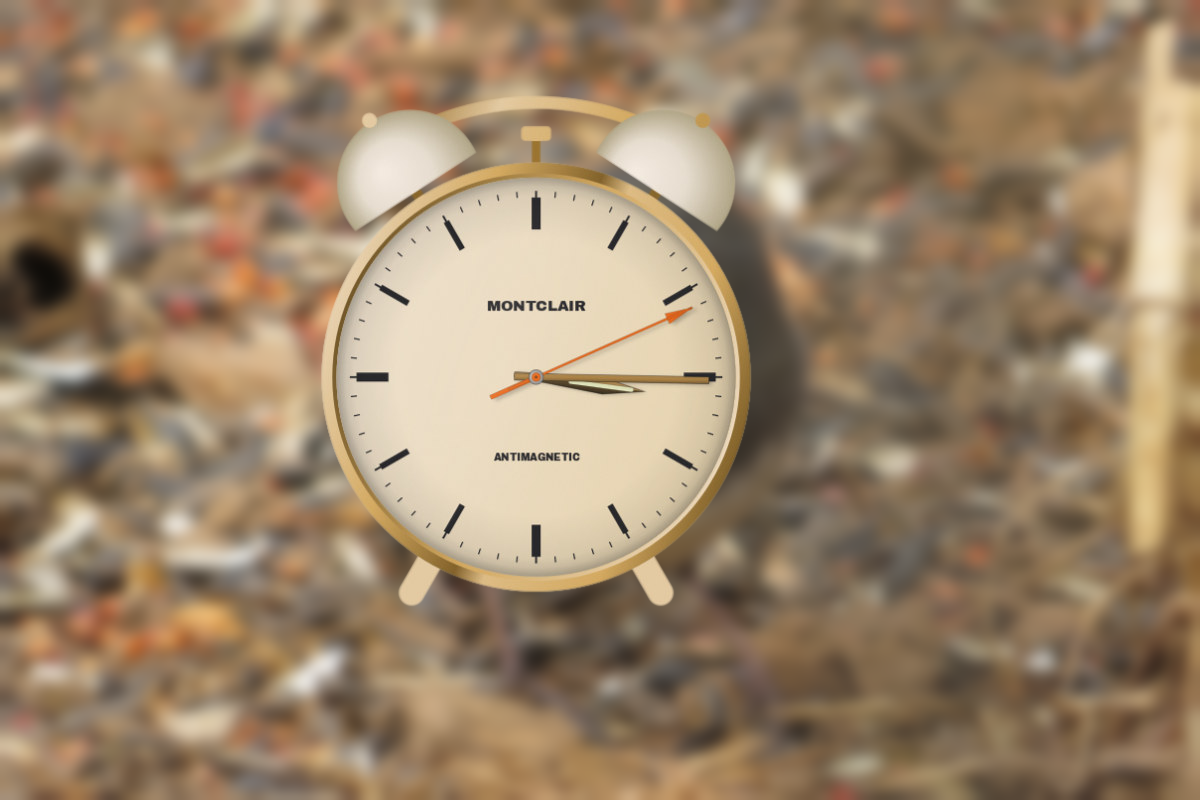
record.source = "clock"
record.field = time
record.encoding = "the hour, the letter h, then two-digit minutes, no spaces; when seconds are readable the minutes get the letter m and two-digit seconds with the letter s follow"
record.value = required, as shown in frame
3h15m11s
